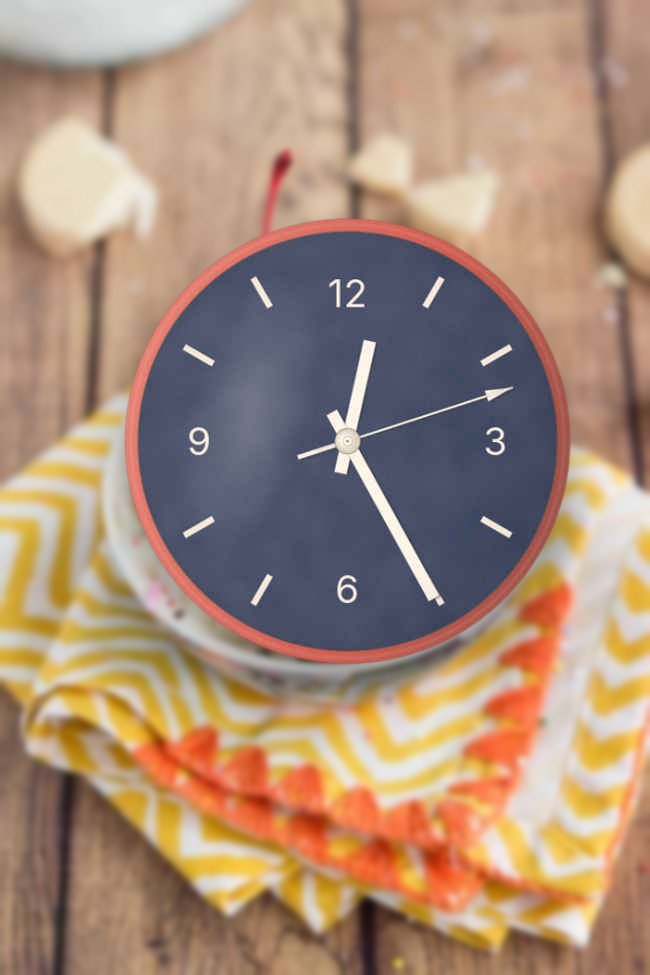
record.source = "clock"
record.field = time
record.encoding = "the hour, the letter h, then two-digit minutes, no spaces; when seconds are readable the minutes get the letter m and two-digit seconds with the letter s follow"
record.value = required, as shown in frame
12h25m12s
